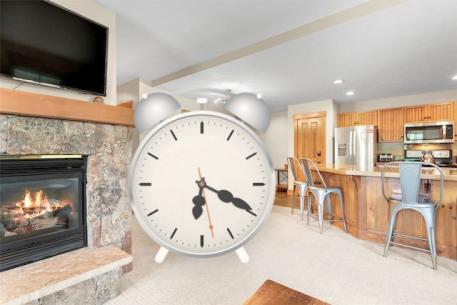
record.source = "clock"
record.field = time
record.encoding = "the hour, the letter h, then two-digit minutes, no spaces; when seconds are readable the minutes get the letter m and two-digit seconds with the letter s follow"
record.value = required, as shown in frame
6h19m28s
